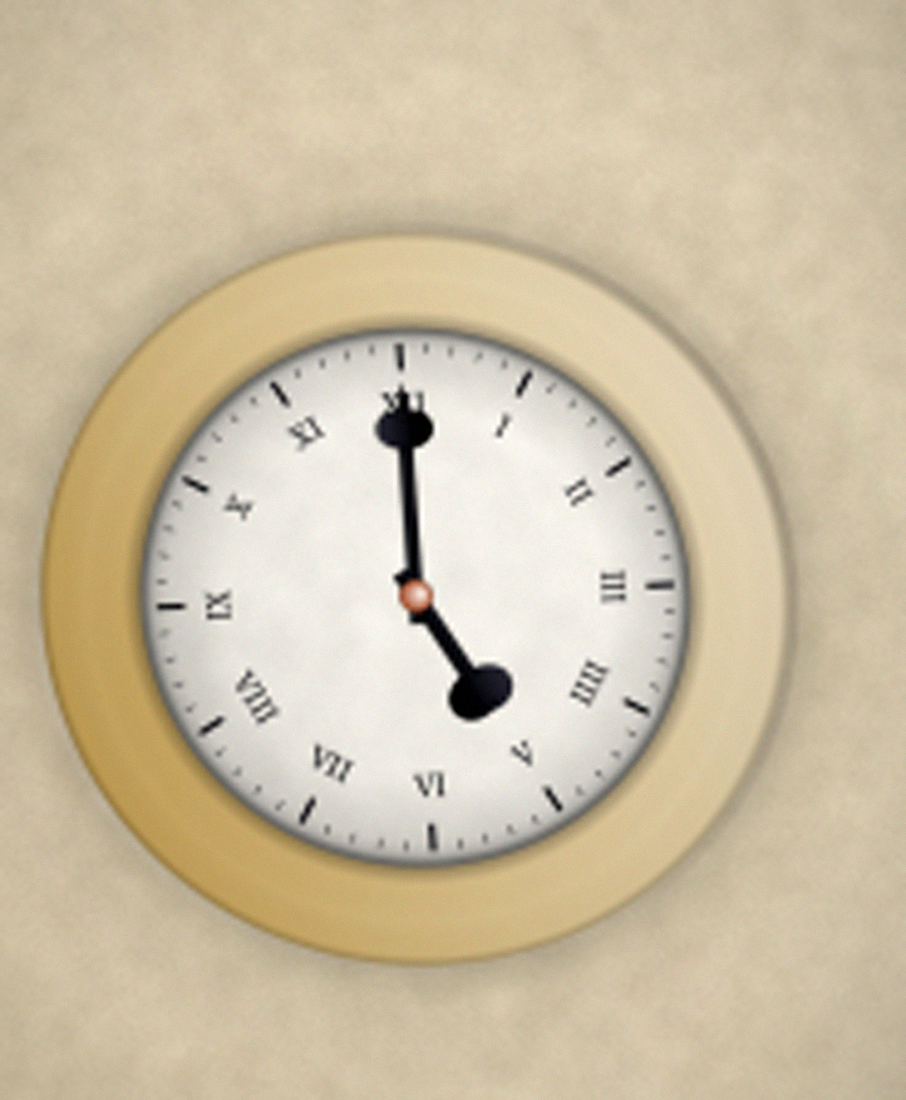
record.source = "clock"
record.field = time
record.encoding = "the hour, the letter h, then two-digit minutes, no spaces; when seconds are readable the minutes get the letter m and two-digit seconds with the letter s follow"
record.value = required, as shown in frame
5h00
